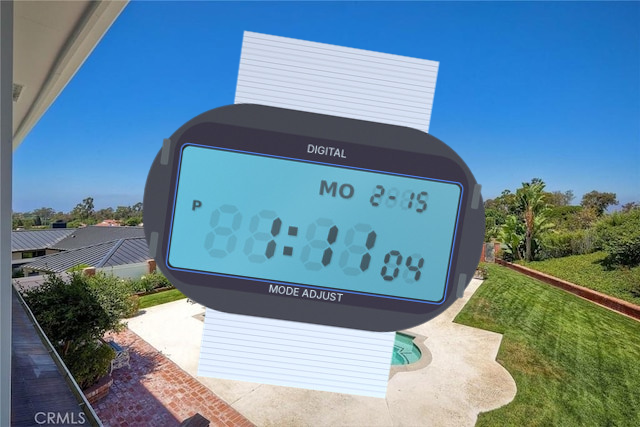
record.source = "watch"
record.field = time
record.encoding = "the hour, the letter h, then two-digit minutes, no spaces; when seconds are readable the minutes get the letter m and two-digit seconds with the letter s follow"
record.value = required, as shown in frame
1h11m04s
